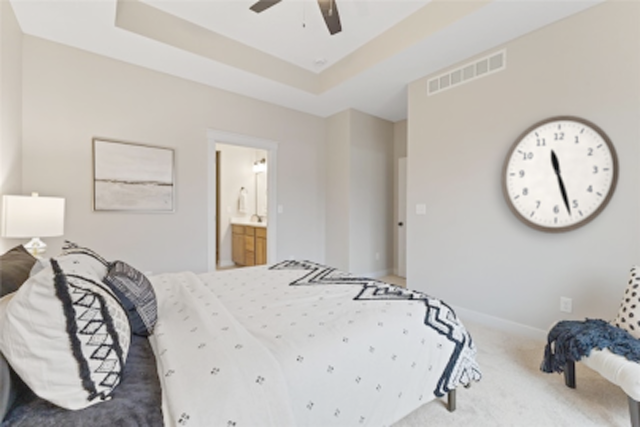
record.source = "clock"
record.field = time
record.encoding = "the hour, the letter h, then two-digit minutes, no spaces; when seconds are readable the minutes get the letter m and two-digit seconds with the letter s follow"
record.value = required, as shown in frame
11h27
